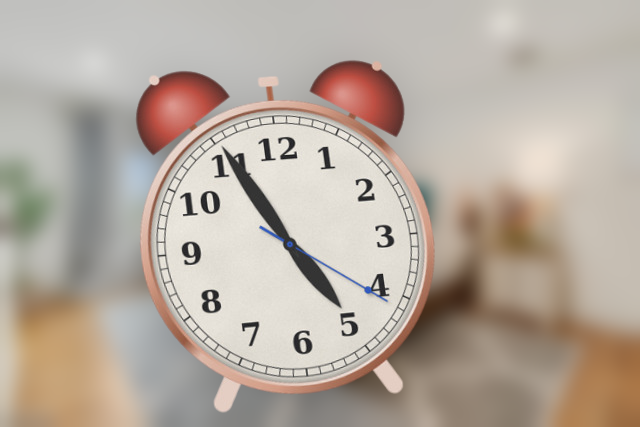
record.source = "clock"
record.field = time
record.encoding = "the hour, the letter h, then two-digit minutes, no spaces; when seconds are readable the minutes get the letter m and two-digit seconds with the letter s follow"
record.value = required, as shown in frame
4h55m21s
